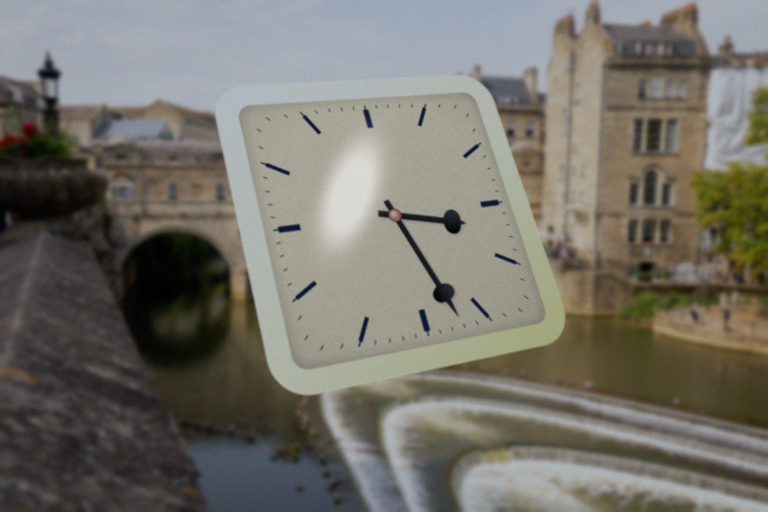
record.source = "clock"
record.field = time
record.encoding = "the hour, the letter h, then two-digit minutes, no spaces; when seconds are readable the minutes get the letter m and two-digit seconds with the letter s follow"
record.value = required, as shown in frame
3h27
